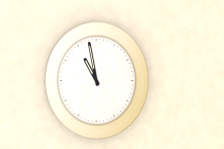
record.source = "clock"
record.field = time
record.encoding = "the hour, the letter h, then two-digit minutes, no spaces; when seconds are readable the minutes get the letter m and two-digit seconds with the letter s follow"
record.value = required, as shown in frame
10h58
